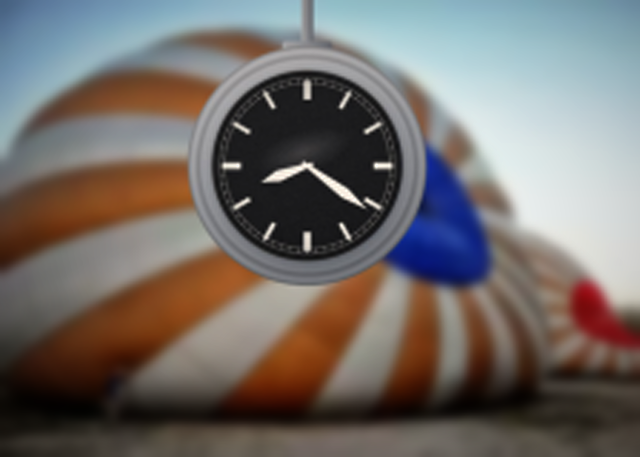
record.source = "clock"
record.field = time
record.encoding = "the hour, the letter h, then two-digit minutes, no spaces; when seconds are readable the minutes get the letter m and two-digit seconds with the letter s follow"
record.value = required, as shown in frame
8h21
